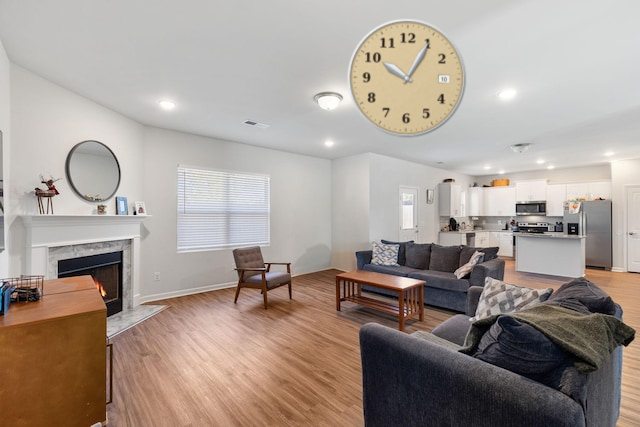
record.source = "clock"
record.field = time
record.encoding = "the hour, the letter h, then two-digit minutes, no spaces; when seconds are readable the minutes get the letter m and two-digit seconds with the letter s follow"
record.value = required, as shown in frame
10h05
